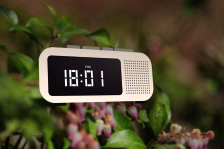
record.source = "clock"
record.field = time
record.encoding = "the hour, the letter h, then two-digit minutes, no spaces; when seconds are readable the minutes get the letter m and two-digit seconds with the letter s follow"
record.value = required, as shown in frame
18h01
